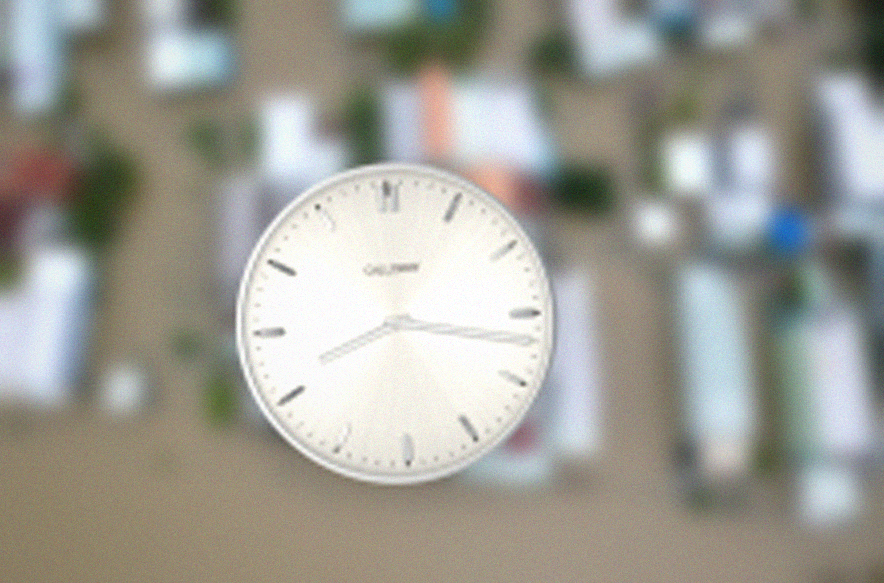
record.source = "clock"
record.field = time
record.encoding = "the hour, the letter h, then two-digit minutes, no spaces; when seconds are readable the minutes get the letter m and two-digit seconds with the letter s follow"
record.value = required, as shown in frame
8h17
